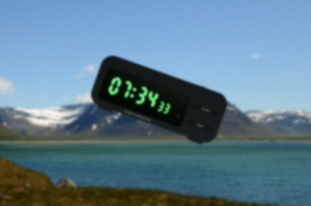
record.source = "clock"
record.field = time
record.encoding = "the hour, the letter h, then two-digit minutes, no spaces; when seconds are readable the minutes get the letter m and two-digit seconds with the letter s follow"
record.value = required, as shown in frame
7h34
